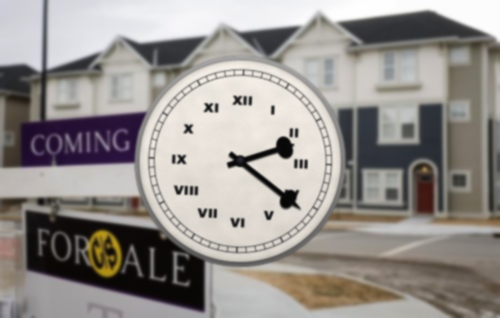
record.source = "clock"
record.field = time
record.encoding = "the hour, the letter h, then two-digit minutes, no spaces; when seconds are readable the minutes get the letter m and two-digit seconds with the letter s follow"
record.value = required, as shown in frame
2h21
